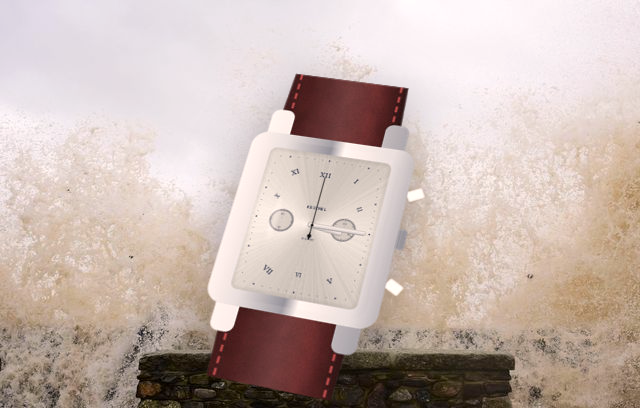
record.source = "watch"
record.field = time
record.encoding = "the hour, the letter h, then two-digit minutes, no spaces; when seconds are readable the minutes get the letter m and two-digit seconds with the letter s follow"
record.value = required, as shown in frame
3h15
